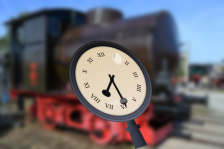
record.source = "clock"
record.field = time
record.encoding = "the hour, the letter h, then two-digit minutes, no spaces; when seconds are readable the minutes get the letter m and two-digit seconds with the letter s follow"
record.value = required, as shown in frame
7h29
